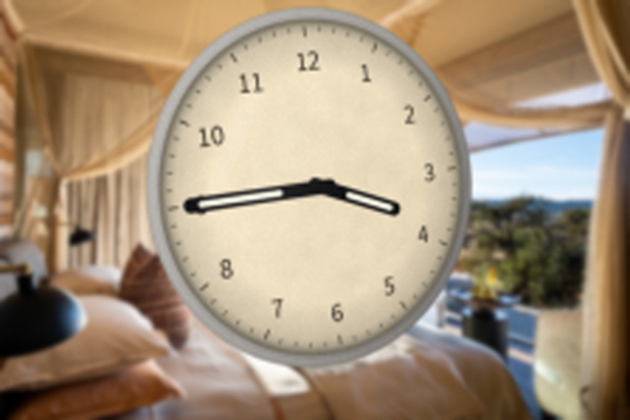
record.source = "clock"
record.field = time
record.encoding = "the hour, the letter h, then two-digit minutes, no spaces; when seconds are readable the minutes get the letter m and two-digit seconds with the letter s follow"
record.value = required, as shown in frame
3h45
